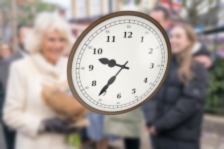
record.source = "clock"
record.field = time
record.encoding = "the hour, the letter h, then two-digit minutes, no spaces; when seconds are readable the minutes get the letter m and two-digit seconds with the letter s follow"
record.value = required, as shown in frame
9h36
